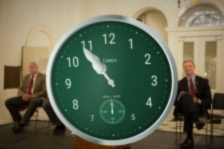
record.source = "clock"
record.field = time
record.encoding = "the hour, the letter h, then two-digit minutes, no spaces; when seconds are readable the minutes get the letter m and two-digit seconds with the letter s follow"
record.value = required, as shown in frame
10h54
